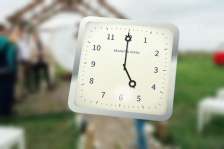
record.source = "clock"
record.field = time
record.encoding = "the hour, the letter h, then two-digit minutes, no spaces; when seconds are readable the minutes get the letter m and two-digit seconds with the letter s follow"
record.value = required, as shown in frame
5h00
